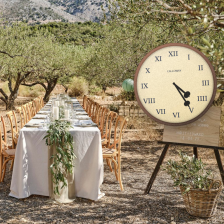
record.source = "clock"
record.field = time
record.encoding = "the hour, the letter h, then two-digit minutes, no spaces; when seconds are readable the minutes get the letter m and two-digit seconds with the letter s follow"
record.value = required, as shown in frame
4h25
